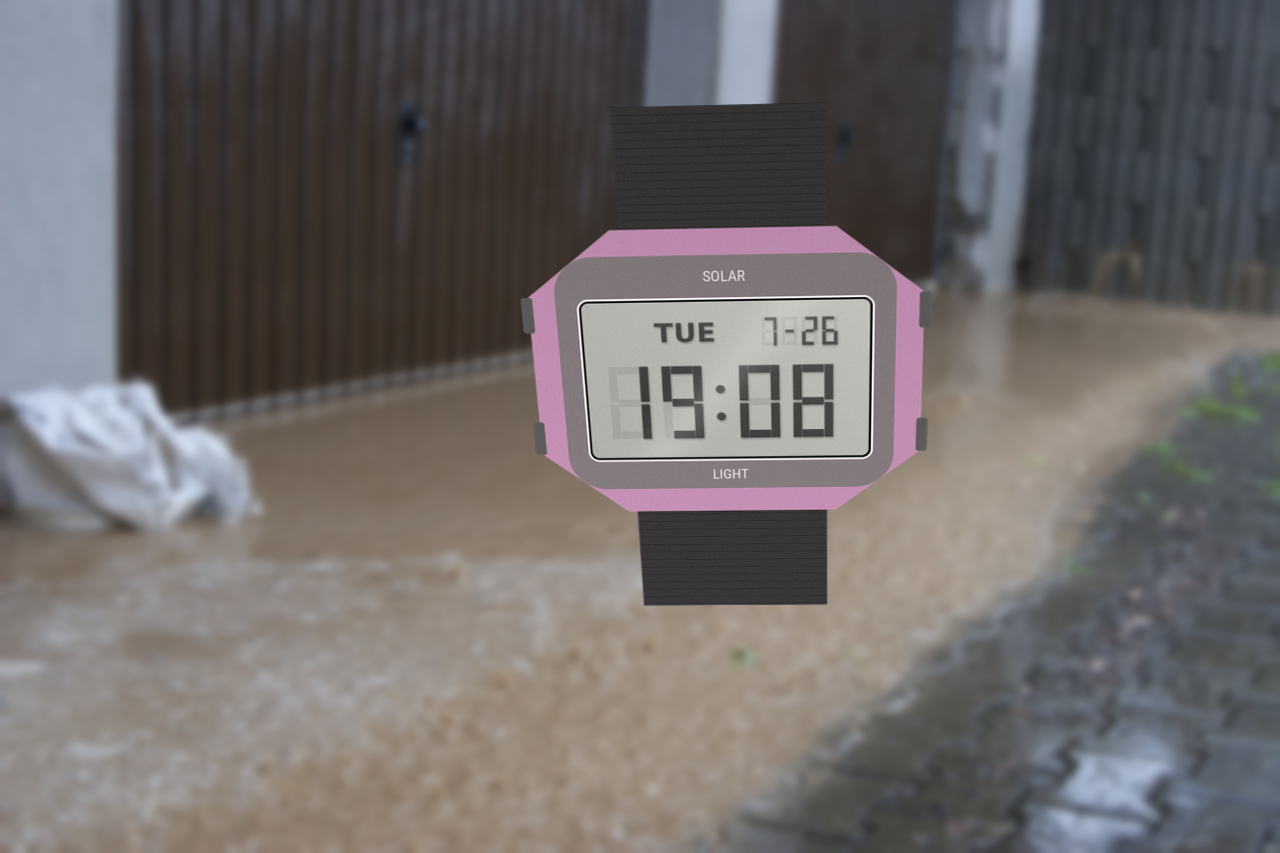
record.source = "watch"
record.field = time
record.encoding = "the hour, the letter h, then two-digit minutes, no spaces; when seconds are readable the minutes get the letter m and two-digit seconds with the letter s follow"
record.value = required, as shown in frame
19h08
